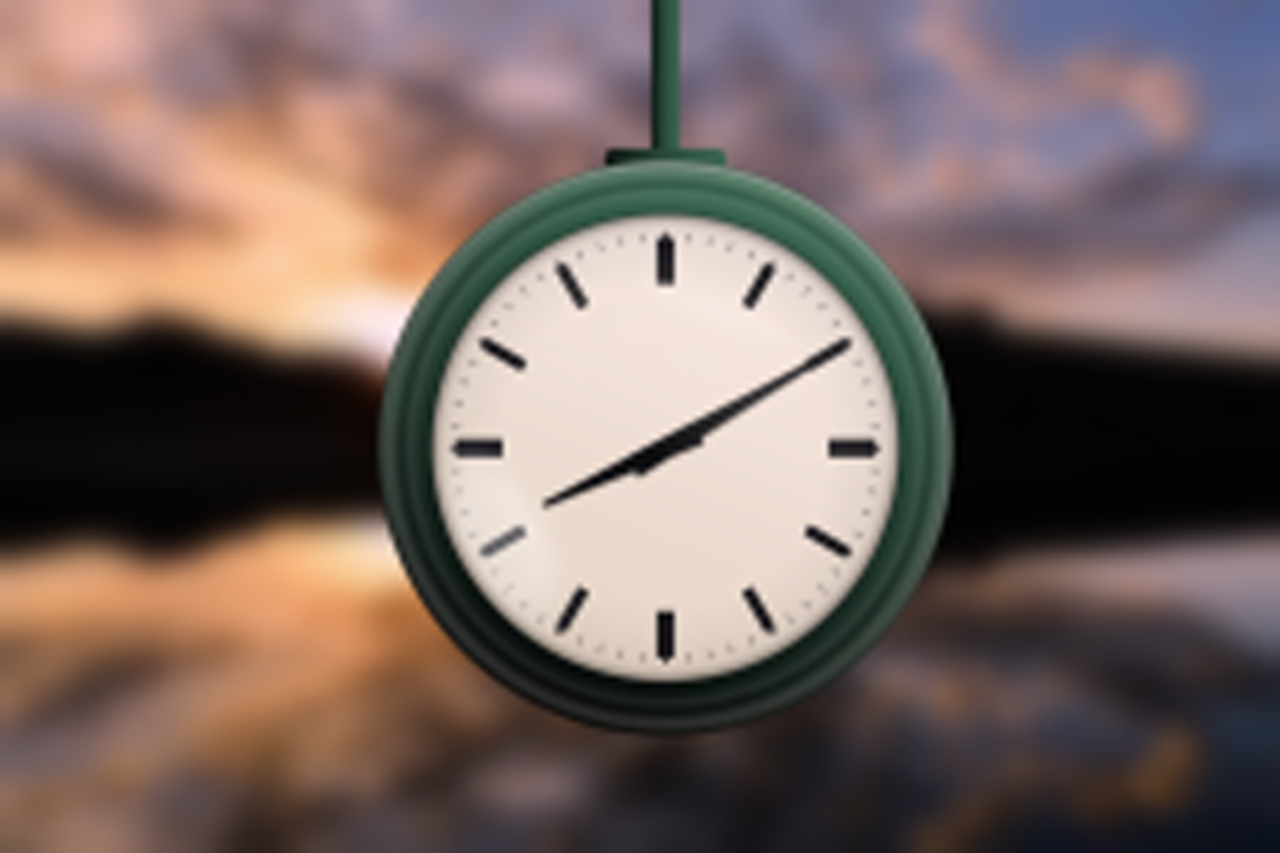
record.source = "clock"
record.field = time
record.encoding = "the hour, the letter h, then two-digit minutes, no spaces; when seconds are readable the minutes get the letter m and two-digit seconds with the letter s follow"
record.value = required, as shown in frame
8h10
